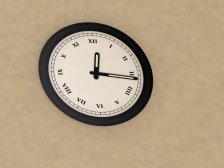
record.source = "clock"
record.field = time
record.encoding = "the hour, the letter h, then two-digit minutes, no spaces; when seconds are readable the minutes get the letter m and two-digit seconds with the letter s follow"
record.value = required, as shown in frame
12h16
